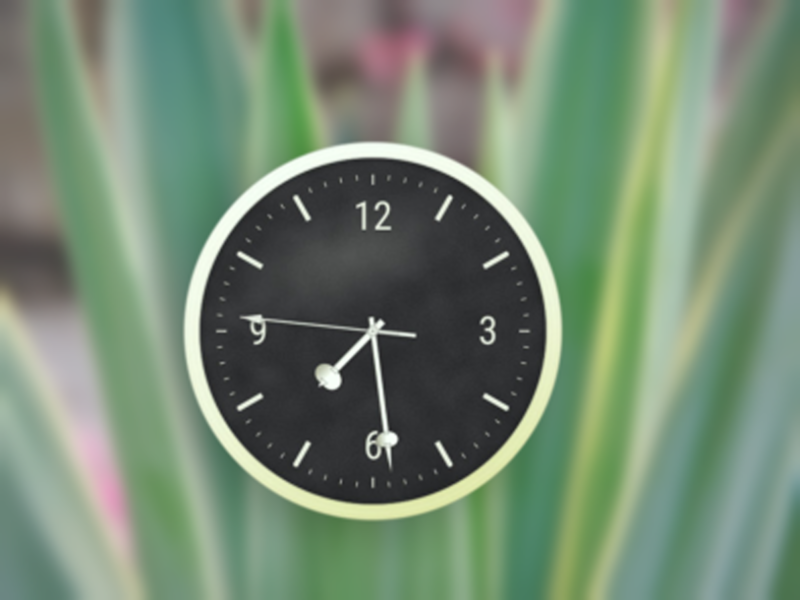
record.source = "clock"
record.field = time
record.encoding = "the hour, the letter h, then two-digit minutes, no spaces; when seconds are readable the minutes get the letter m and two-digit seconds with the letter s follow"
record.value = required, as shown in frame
7h28m46s
